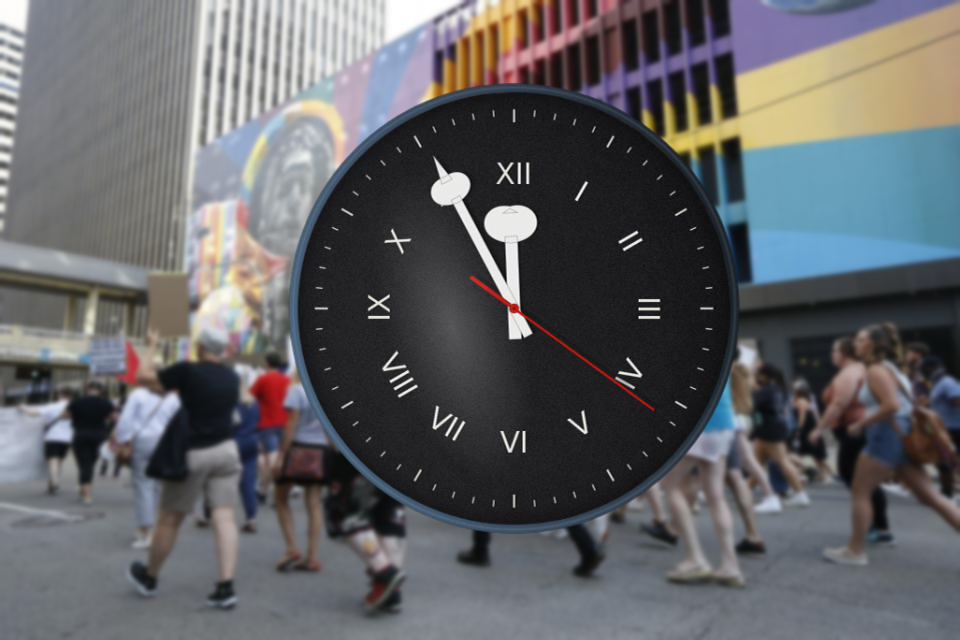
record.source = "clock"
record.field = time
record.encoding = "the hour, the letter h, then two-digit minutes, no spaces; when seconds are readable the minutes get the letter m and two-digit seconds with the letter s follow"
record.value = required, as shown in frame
11h55m21s
